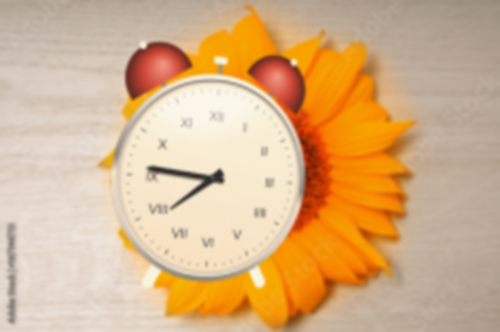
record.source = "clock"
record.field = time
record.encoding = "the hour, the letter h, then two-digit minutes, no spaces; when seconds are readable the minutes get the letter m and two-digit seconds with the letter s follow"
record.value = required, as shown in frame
7h46
